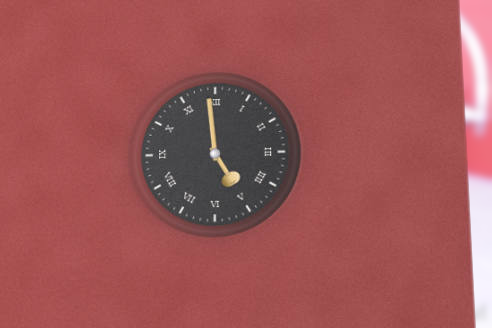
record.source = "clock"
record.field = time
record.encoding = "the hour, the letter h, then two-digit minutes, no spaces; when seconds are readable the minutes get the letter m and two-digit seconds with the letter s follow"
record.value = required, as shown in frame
4h59
